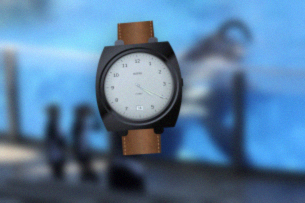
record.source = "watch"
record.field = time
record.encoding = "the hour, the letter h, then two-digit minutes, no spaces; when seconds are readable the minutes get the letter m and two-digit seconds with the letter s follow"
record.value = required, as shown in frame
4h20
